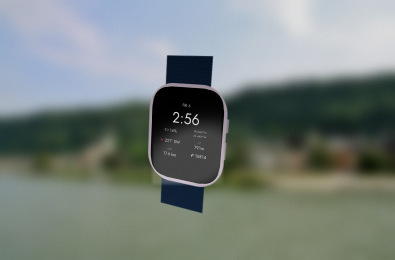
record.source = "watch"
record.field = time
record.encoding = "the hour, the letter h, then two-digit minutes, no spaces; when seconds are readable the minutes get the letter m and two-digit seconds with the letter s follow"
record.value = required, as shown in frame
2h56
